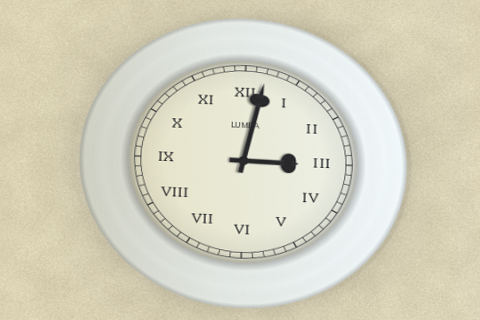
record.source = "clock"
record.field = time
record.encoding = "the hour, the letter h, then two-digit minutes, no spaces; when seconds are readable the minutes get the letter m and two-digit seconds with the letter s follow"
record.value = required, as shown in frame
3h02
